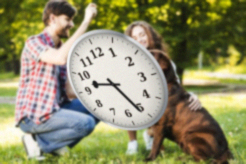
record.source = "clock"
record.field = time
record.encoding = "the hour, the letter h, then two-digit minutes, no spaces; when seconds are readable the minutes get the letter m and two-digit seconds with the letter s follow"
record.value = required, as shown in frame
9h26
